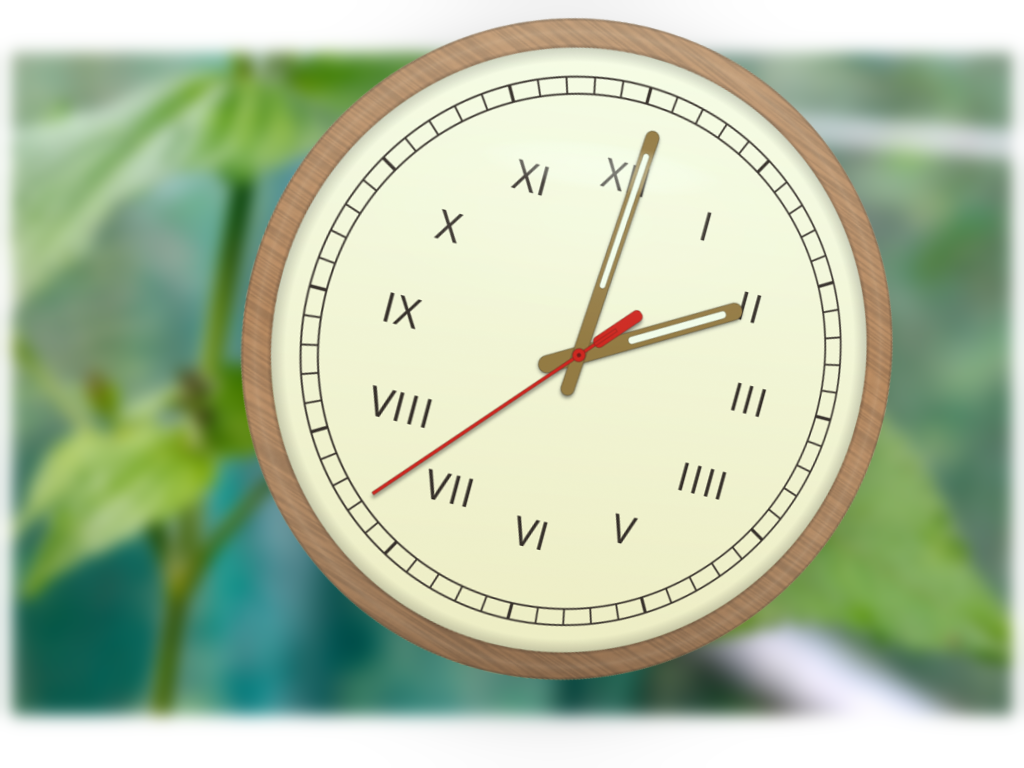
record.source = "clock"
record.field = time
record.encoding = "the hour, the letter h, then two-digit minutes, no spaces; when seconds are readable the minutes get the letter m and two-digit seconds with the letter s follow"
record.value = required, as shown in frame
2h00m37s
